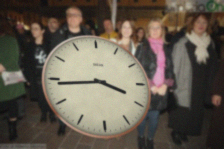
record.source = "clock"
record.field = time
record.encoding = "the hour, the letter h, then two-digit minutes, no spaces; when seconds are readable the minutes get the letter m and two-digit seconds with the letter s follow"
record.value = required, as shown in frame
3h44
